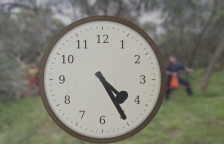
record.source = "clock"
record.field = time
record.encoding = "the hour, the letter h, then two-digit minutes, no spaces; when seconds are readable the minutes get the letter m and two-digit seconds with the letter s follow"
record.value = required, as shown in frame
4h25
